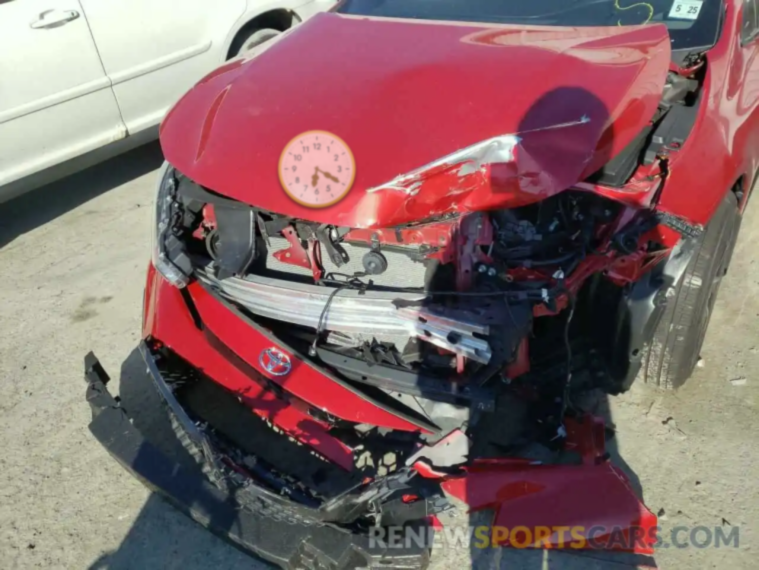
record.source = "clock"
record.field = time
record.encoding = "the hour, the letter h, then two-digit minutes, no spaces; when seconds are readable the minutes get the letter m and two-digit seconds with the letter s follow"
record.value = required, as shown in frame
6h20
